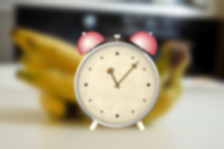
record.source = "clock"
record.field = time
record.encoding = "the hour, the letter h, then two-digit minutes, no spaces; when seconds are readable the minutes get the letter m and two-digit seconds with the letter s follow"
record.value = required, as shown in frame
11h07
